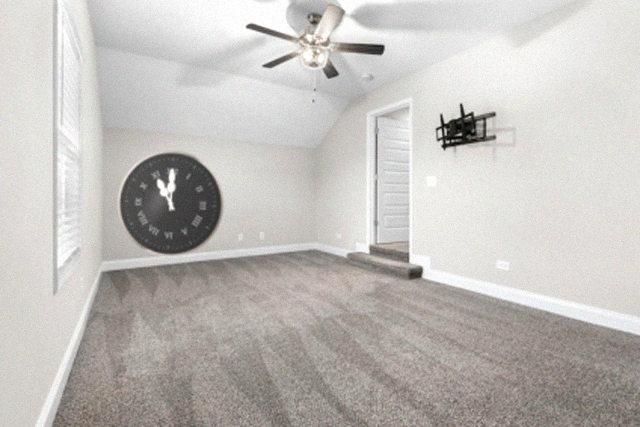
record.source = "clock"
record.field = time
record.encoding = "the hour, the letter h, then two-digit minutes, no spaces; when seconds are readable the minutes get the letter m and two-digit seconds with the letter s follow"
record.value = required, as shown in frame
11h00
